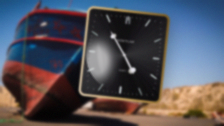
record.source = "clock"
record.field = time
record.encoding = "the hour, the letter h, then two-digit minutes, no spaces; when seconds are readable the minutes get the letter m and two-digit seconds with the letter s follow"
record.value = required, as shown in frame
4h54
